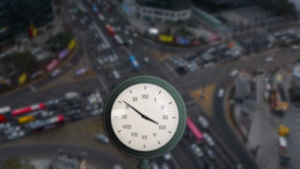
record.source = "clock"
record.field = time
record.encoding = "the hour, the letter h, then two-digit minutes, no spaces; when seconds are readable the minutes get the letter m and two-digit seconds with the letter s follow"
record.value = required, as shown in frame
3h51
